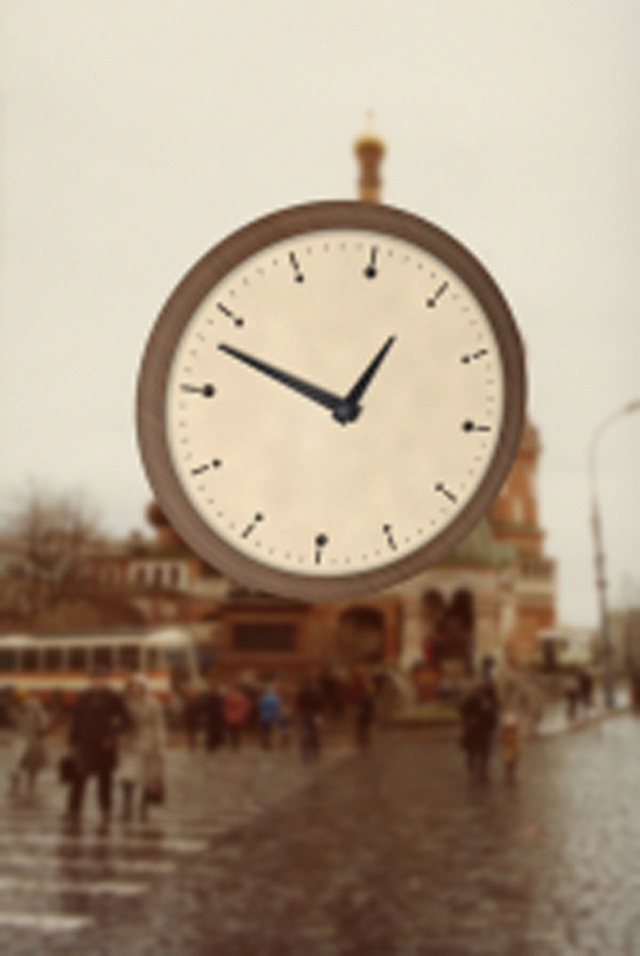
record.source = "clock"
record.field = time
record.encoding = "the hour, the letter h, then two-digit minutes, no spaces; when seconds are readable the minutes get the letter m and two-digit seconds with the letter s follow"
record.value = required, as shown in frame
12h48
